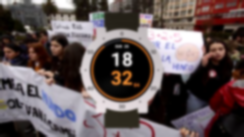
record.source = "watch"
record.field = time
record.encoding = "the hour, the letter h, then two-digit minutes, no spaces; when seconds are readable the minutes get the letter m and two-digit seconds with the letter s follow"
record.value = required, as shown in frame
18h32
